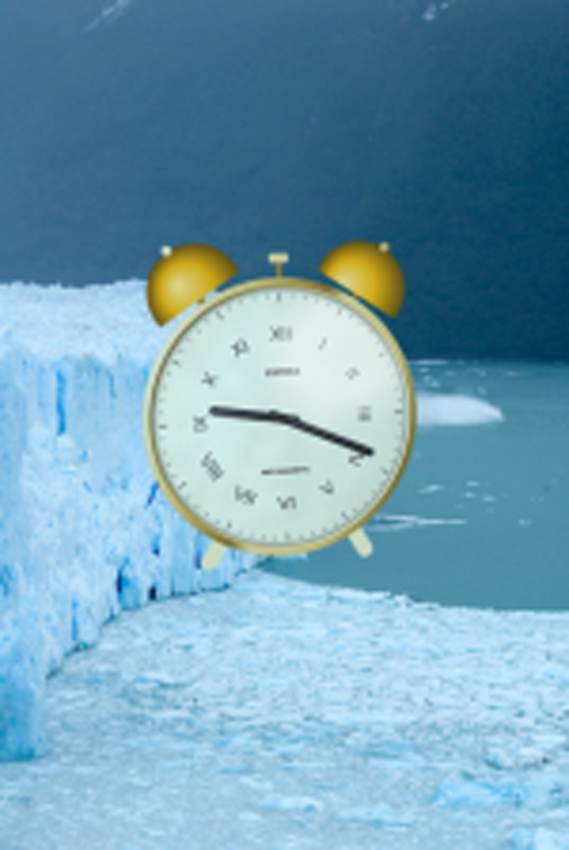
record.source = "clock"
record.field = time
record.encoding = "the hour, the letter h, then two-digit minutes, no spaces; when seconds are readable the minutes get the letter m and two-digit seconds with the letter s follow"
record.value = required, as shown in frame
9h19
